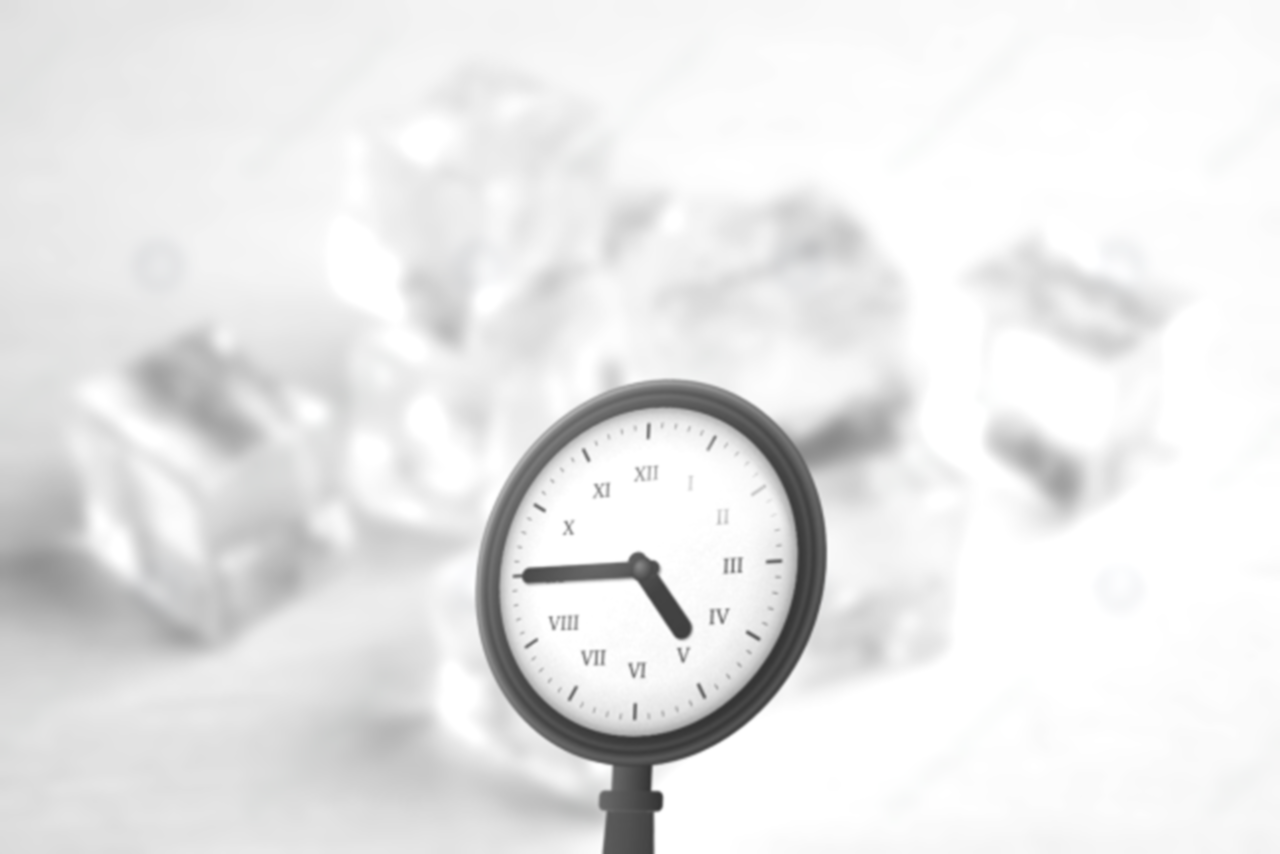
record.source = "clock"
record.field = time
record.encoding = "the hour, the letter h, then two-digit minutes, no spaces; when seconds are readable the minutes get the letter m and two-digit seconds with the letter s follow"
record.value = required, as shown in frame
4h45
